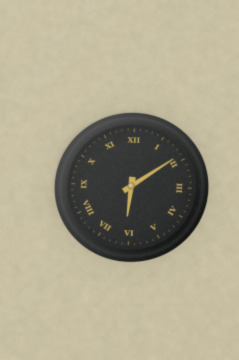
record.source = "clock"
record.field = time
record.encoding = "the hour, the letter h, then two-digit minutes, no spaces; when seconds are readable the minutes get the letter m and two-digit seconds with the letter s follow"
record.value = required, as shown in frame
6h09
